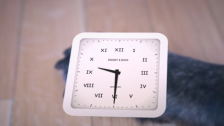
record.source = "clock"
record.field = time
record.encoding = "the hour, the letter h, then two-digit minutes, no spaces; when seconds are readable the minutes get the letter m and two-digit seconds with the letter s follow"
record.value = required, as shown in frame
9h30
